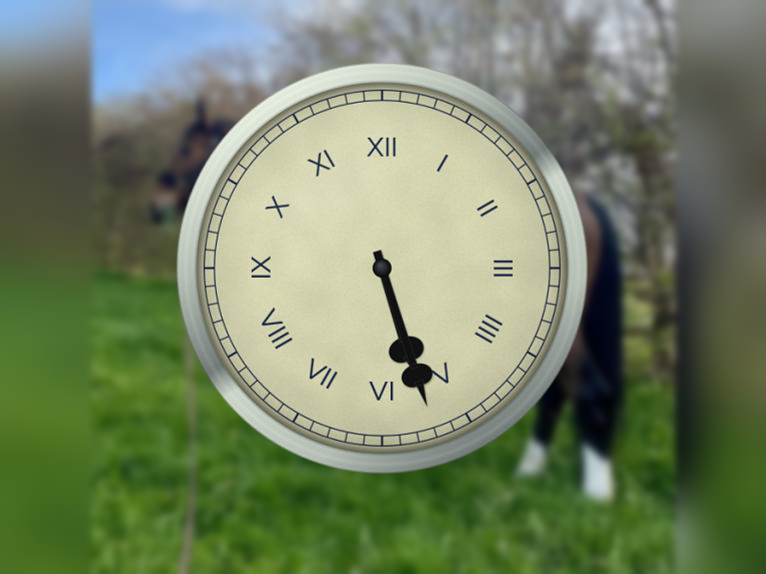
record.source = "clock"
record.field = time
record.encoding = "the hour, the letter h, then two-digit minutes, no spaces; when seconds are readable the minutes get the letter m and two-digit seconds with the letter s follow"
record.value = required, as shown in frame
5h27
